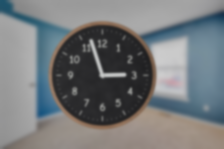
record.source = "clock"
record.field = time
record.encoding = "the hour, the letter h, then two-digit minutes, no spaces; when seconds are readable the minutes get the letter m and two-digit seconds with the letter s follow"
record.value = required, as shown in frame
2h57
